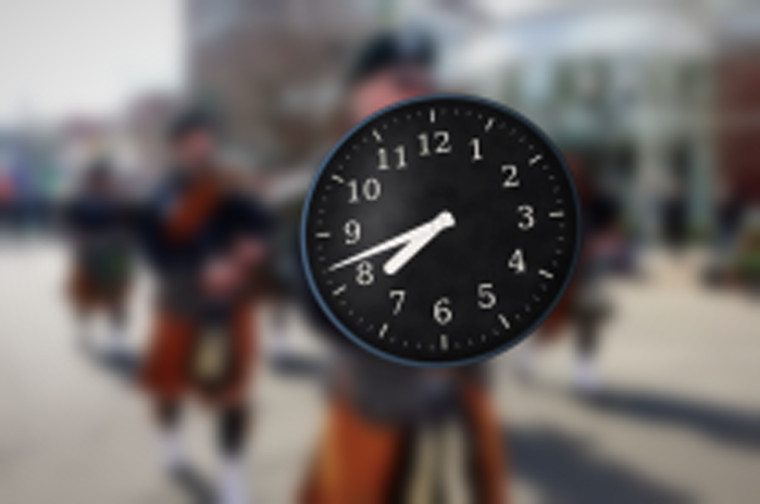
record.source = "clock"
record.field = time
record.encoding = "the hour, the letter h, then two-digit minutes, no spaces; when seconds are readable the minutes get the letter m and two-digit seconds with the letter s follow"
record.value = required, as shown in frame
7h42
